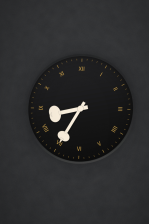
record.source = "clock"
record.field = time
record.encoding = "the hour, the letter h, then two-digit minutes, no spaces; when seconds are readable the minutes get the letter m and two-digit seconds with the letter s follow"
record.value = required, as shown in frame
8h35
